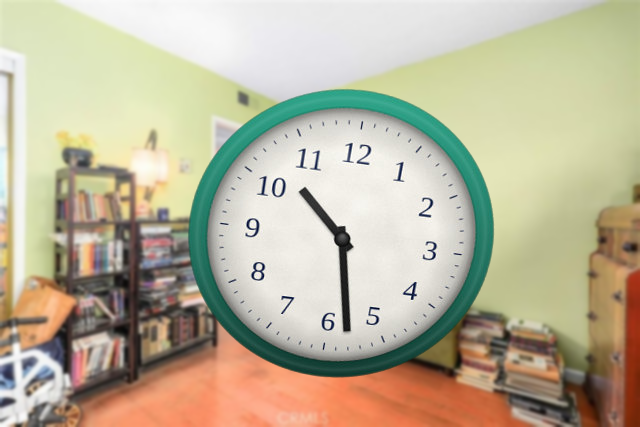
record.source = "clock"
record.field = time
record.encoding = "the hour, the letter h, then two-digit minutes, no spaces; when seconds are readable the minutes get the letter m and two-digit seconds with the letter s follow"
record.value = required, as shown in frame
10h28
